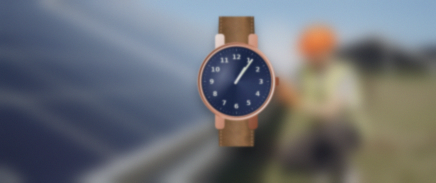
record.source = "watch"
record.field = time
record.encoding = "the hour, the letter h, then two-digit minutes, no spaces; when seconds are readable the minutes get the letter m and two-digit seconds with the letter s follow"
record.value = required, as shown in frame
1h06
